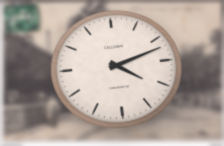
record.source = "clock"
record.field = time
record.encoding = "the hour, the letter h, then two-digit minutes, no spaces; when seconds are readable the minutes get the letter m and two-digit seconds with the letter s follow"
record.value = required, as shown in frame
4h12
